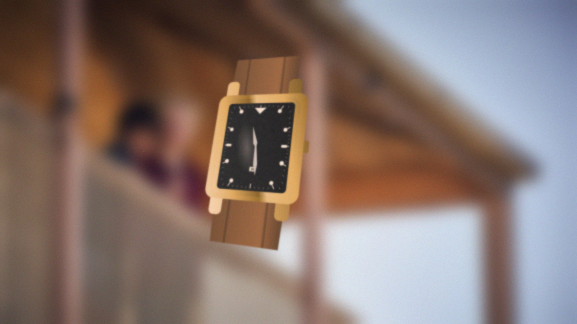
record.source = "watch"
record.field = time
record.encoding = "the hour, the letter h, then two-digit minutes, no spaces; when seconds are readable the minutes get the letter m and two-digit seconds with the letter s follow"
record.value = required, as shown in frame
11h29
